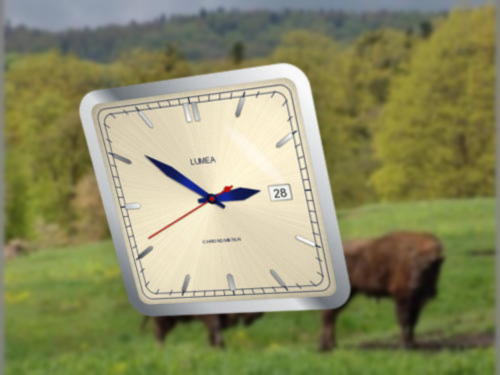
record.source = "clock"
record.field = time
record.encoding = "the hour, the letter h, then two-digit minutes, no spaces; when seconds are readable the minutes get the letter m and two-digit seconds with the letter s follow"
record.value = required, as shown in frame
2h51m41s
